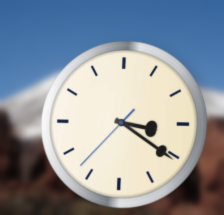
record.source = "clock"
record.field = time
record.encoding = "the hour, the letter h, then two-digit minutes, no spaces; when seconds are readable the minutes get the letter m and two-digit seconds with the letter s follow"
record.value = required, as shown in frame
3h20m37s
